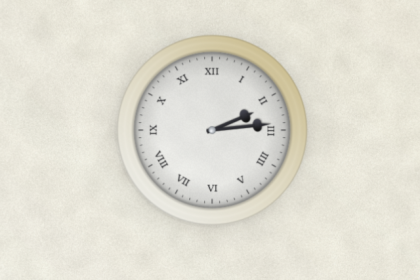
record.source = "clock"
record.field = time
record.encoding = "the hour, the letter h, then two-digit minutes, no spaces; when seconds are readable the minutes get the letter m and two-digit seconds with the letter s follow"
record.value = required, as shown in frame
2h14
